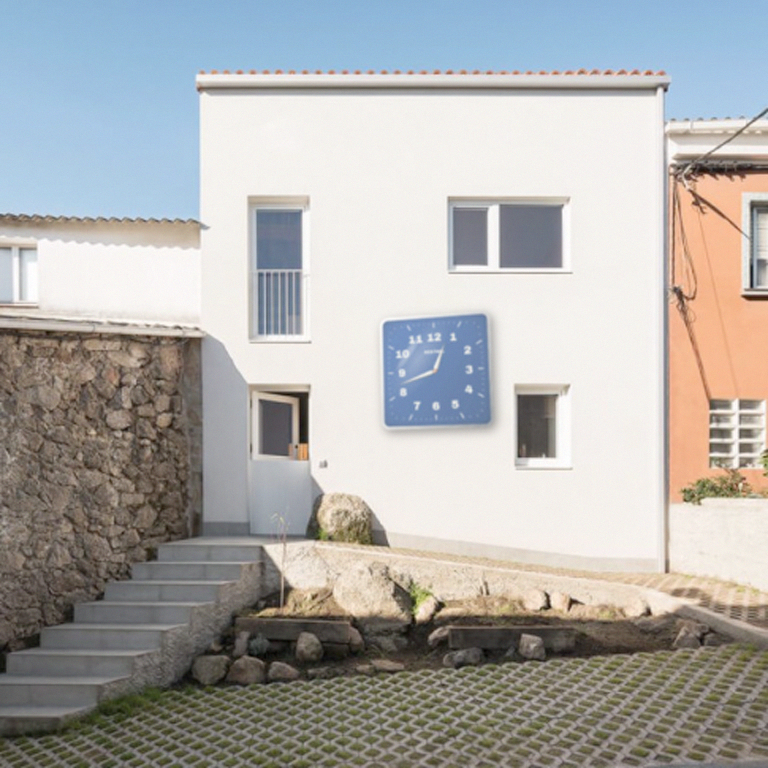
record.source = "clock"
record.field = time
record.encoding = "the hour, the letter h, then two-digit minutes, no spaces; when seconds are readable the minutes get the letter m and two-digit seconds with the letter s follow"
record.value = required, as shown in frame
12h42
